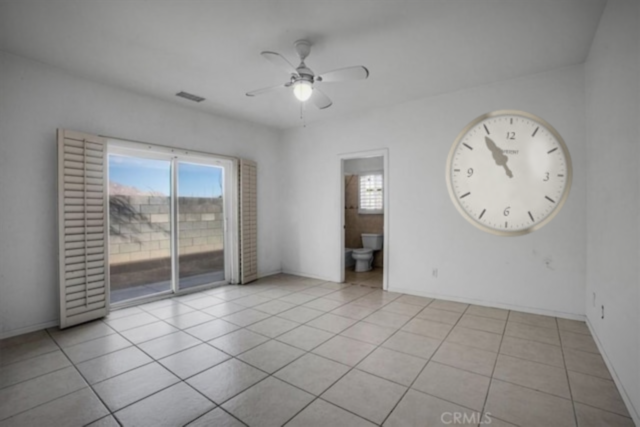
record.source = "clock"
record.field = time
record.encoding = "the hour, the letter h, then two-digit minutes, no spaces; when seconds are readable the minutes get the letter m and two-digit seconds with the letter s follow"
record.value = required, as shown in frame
10h54
